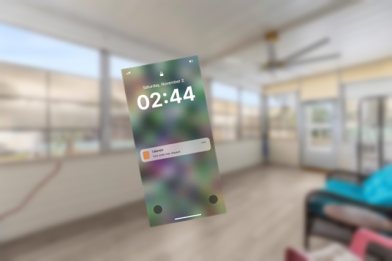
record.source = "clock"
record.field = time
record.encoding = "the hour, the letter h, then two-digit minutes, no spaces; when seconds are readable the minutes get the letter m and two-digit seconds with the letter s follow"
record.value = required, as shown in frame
2h44
